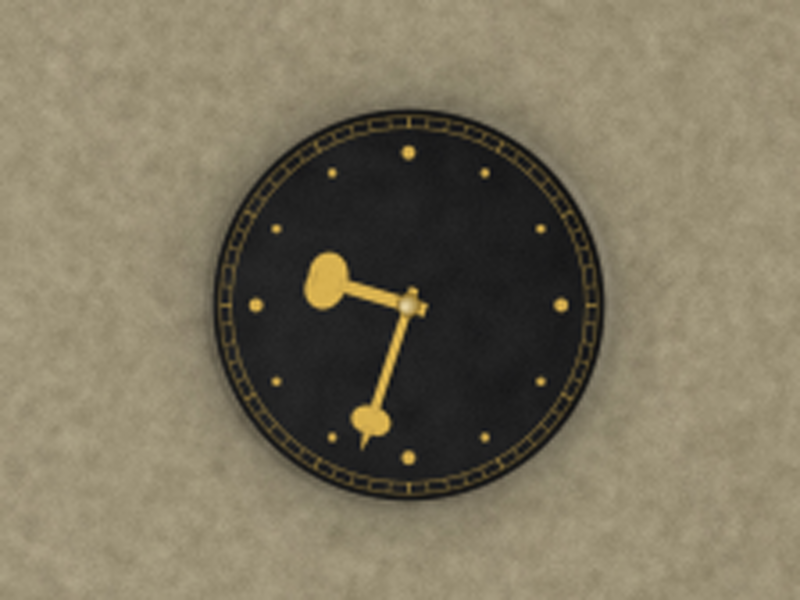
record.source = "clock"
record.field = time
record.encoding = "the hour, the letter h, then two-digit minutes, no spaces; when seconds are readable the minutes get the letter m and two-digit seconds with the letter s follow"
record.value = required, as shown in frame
9h33
